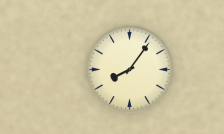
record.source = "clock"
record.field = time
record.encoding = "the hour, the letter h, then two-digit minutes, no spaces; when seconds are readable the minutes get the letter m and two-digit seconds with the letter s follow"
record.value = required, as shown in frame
8h06
